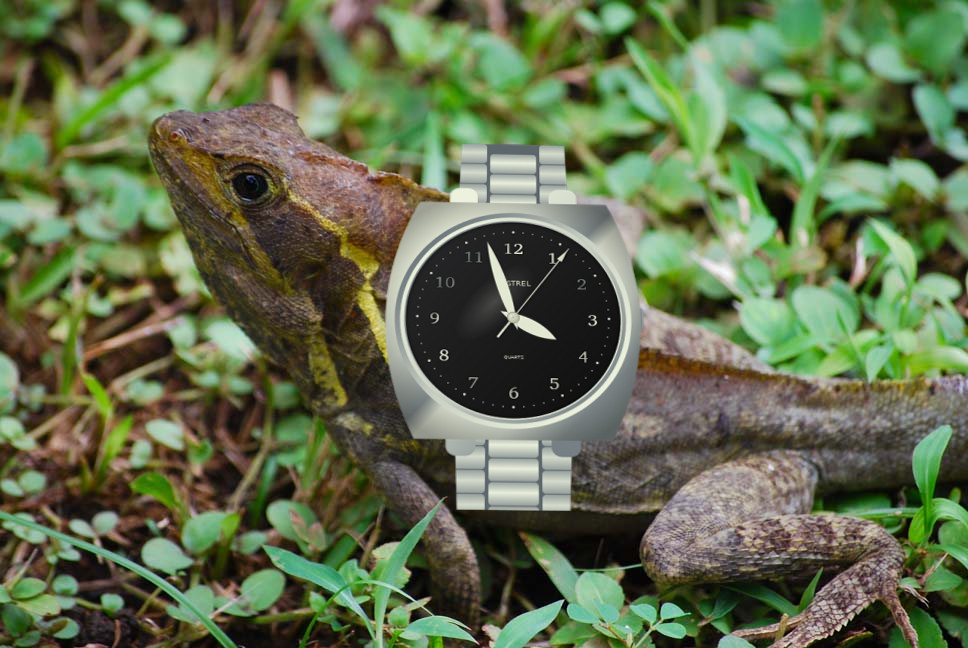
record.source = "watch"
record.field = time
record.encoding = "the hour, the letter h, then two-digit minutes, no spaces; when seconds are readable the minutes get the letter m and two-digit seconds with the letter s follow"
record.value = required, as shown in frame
3h57m06s
